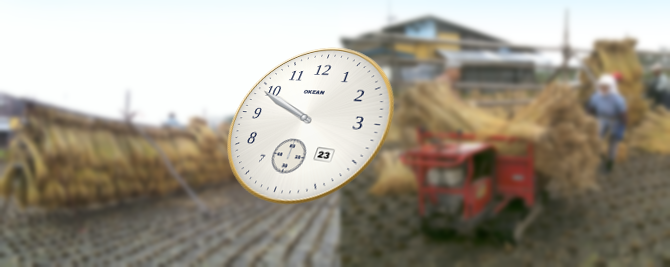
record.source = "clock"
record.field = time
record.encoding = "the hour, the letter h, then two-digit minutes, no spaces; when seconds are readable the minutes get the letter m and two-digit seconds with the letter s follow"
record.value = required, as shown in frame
9h49
